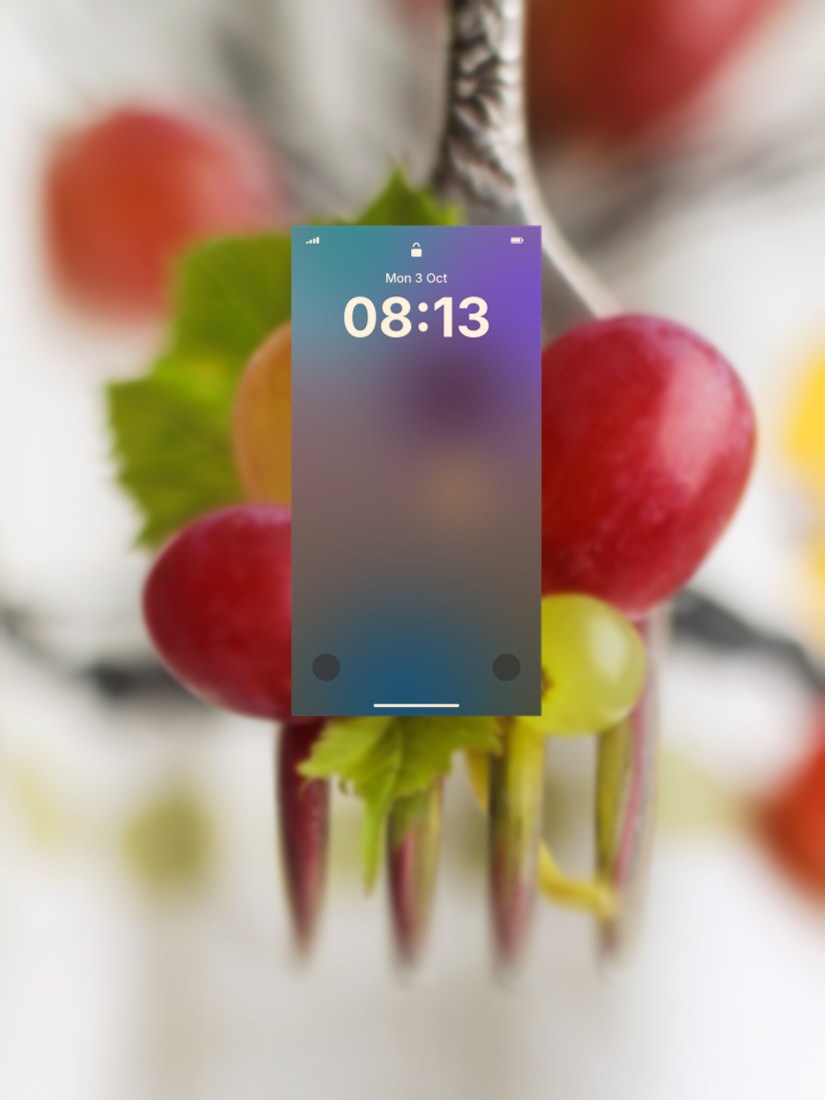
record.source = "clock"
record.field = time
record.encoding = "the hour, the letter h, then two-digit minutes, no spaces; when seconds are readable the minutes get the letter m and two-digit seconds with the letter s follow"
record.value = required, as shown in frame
8h13
